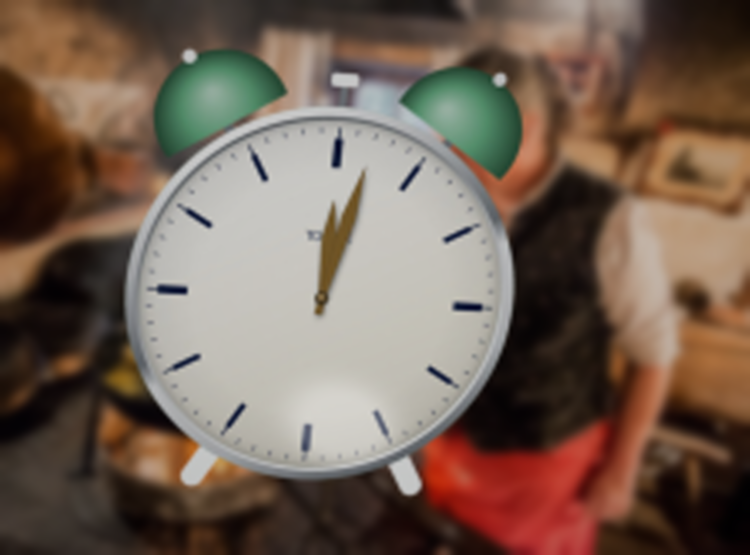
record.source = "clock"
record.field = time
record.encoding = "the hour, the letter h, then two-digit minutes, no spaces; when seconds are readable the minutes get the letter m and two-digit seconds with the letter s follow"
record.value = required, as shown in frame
12h02
